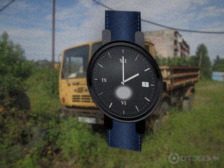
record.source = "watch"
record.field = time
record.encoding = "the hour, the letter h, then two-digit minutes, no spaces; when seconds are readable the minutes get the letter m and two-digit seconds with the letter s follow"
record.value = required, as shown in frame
2h00
